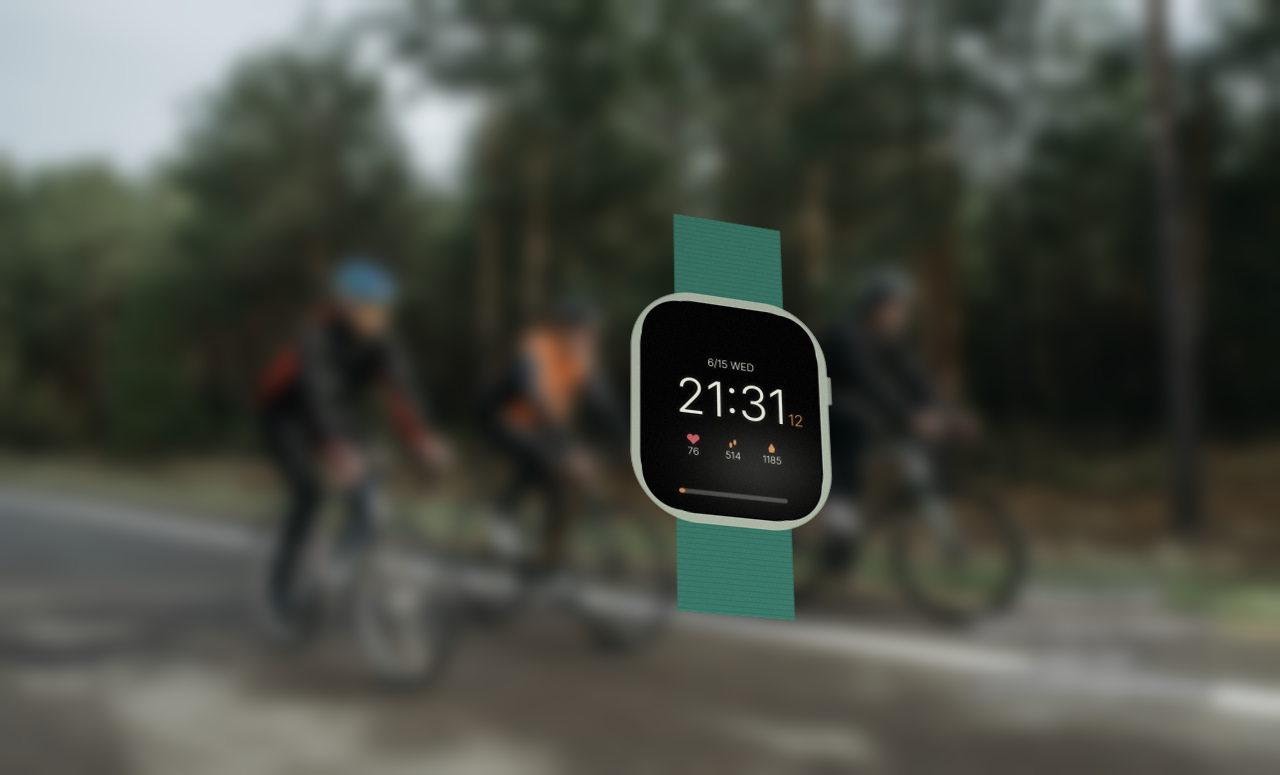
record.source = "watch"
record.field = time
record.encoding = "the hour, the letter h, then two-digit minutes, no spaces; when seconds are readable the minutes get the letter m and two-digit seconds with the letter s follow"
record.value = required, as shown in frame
21h31m12s
